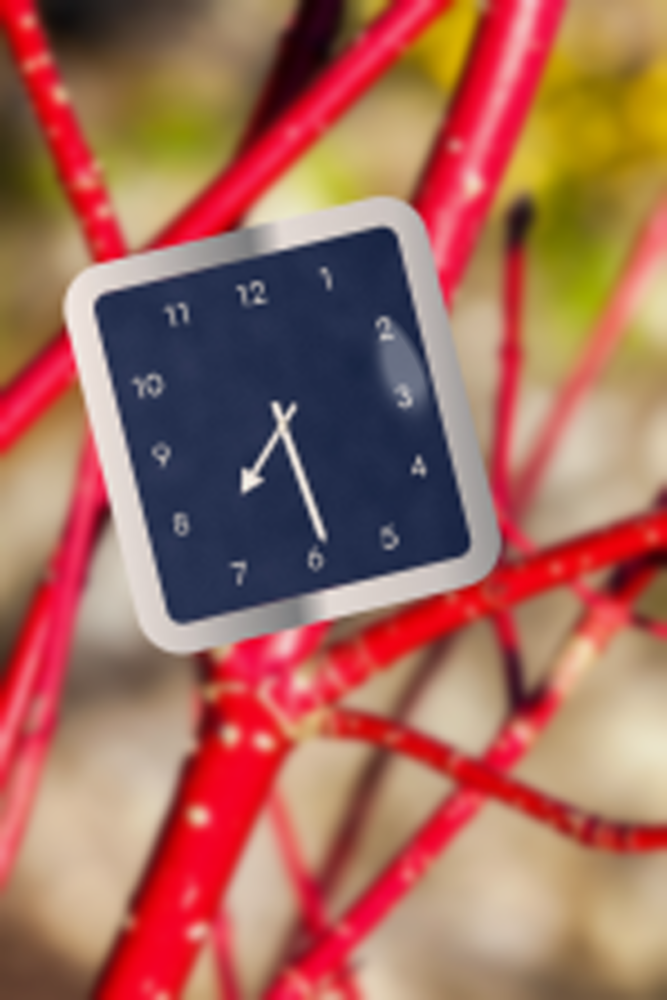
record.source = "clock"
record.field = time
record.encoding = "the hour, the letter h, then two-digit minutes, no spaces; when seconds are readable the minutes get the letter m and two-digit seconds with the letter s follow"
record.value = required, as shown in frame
7h29
